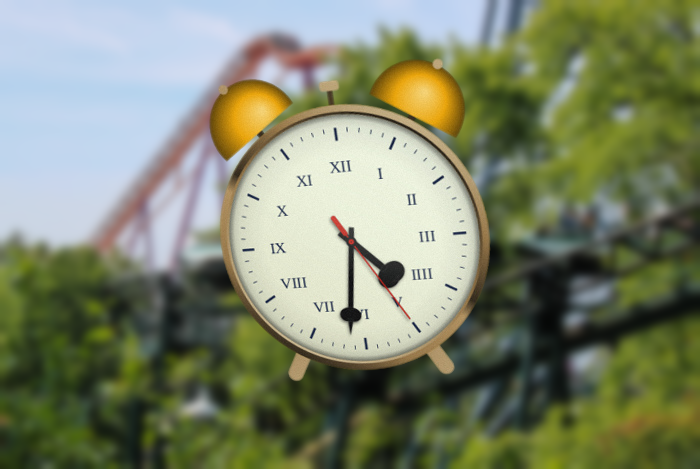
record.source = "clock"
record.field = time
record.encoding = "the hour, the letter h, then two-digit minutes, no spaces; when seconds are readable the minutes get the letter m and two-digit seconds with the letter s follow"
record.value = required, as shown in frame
4h31m25s
